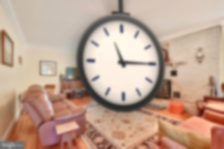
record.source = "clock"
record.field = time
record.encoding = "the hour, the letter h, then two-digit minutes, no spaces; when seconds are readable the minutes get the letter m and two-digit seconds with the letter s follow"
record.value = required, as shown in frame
11h15
